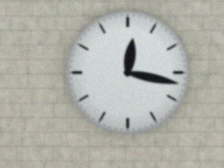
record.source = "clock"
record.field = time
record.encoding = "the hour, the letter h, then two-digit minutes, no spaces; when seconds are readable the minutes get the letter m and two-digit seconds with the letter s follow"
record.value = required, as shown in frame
12h17
